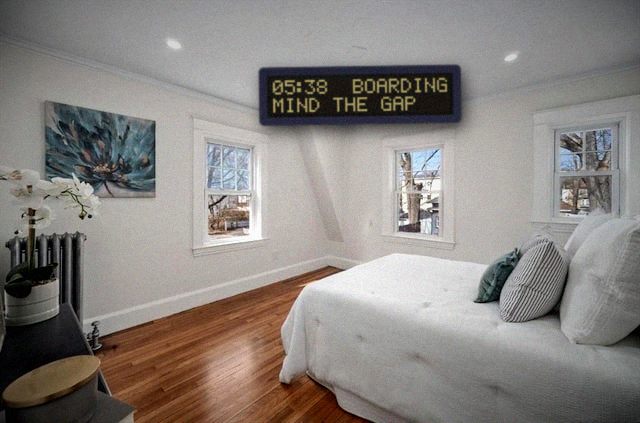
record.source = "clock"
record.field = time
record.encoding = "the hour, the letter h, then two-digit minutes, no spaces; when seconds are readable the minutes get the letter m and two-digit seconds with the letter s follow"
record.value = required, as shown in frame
5h38
